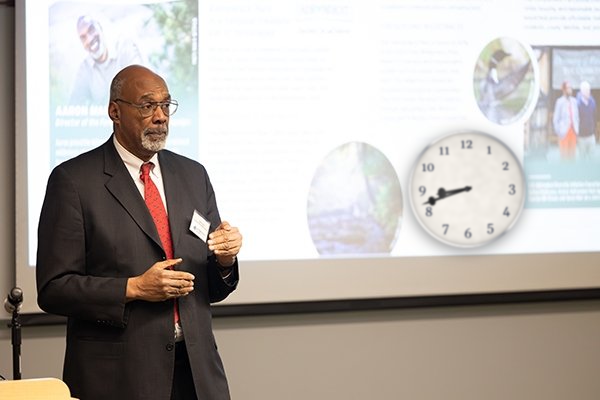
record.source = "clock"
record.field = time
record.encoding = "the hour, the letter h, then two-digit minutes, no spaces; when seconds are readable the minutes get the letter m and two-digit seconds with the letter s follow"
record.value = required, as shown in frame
8h42
